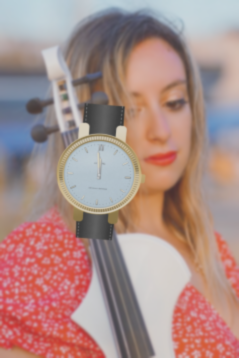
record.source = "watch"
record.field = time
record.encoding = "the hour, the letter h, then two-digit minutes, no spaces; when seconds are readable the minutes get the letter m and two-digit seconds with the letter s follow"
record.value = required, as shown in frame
11h59
